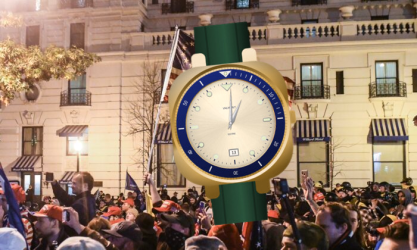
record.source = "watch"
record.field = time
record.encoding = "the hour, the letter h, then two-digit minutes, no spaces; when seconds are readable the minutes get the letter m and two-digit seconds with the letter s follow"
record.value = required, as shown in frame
1h01
